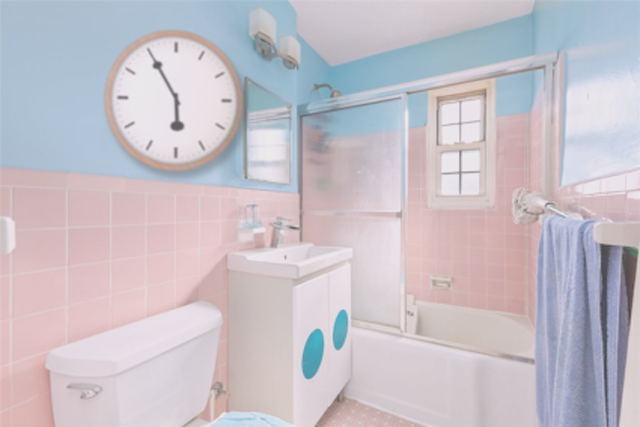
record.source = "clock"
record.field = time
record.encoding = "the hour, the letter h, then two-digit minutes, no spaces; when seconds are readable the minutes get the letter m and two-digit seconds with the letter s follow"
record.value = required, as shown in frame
5h55
